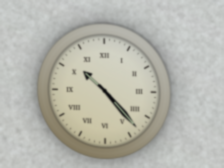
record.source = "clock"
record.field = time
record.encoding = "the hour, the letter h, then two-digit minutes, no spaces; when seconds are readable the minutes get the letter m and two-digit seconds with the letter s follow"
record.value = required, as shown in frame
10h23
